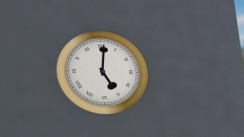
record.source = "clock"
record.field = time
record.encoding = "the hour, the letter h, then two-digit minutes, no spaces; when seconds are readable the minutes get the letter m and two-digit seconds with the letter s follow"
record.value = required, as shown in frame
5h01
